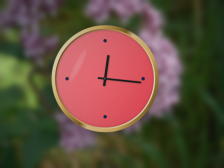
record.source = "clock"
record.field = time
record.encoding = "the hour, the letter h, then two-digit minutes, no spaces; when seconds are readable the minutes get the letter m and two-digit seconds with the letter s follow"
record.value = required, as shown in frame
12h16
